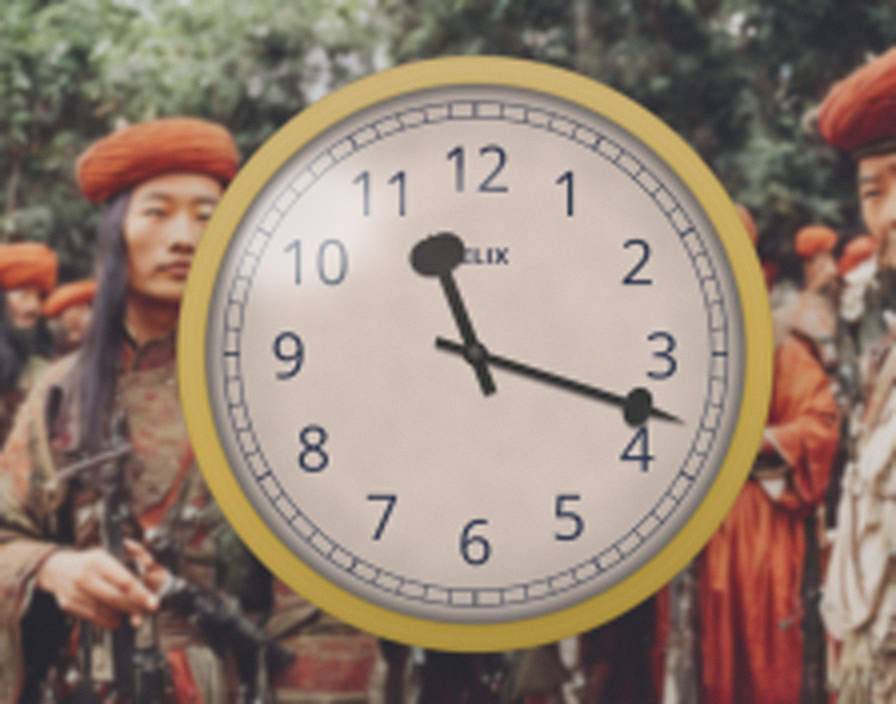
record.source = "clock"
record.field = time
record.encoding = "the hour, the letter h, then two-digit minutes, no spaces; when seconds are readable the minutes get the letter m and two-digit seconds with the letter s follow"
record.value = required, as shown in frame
11h18
